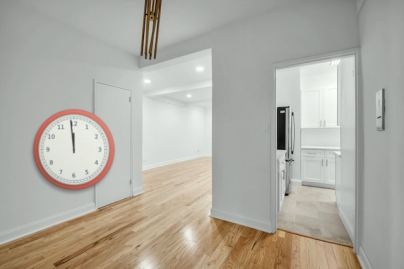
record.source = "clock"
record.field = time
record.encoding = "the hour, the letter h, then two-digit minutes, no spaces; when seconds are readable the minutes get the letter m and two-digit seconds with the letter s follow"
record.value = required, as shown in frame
11h59
